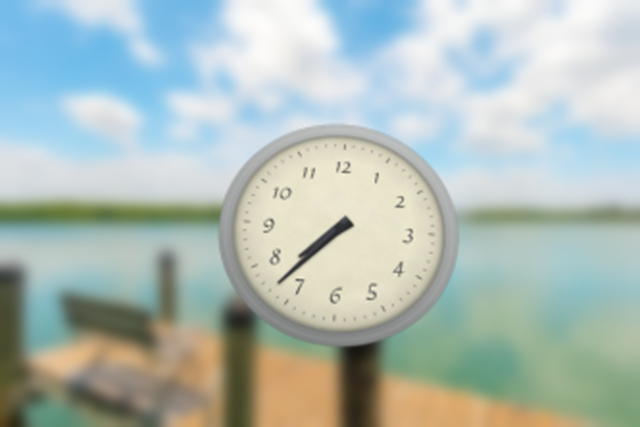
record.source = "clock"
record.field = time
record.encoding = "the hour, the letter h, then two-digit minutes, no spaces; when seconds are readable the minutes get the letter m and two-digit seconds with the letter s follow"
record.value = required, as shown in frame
7h37
